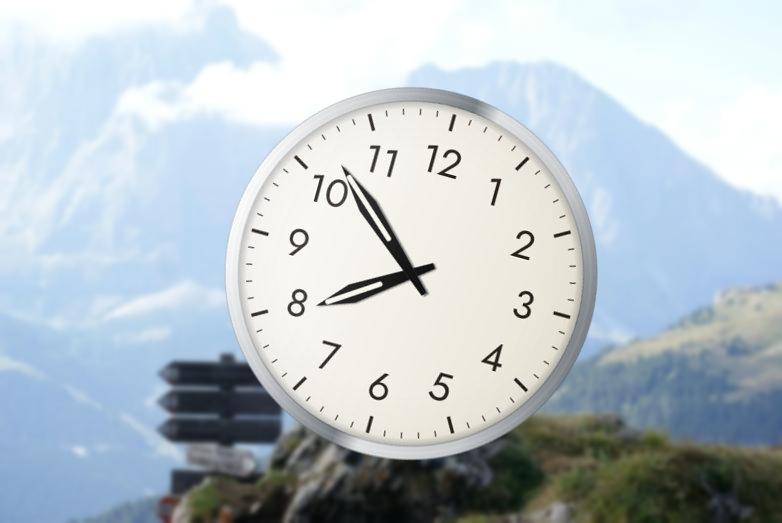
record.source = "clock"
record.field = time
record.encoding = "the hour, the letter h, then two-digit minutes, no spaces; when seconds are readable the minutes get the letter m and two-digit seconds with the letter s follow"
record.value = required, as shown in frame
7h52
